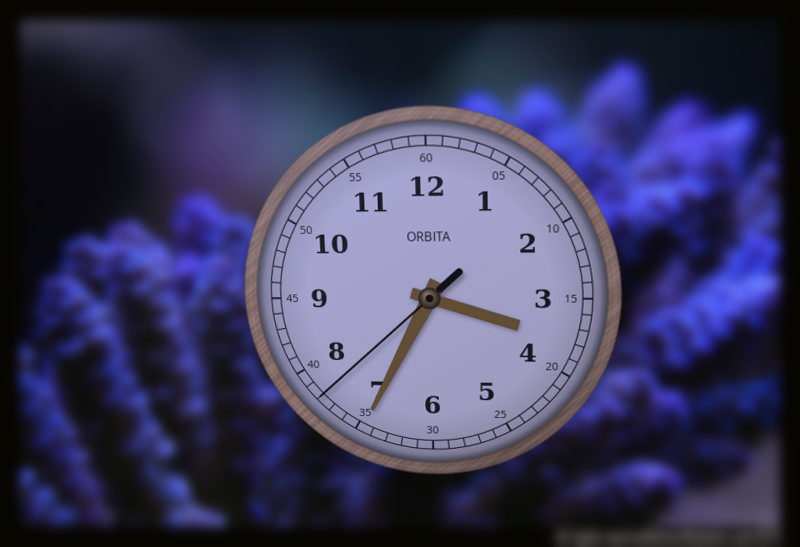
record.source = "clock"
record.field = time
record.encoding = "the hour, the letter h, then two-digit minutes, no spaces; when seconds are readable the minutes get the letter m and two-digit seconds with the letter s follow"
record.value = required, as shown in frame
3h34m38s
